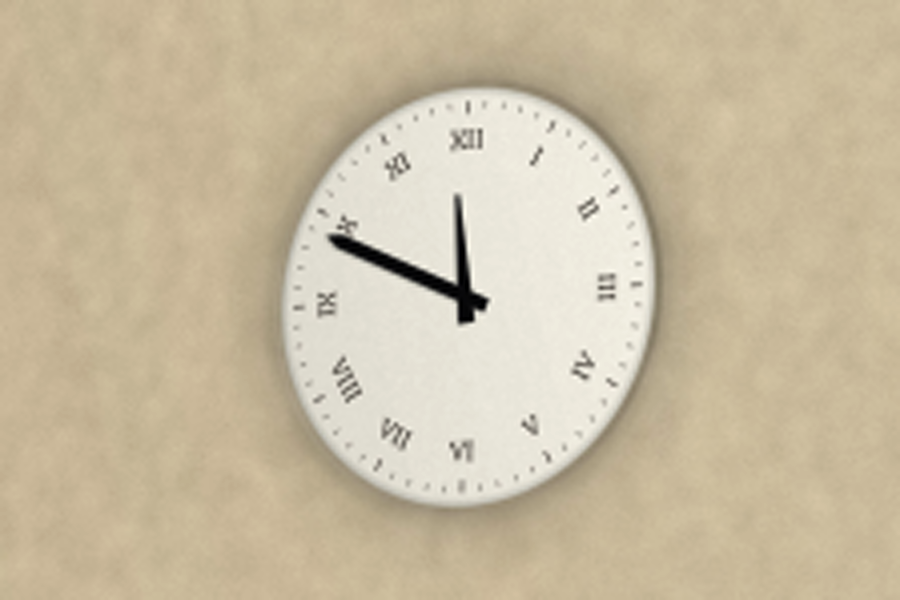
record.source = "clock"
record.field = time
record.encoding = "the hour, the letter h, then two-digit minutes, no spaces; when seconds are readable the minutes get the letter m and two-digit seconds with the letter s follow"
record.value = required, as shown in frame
11h49
